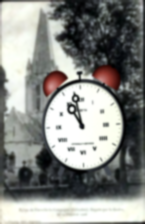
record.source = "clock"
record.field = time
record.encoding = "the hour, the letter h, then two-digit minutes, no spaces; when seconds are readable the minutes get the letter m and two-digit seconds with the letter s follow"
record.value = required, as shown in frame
10h58
